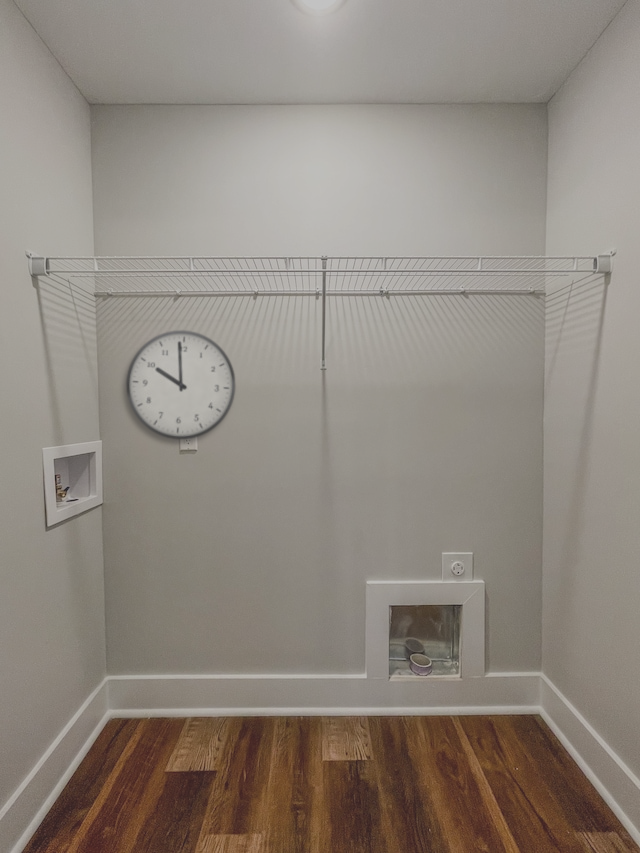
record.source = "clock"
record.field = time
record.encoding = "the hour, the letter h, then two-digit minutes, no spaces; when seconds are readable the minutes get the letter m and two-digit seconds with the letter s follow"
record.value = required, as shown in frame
9h59
